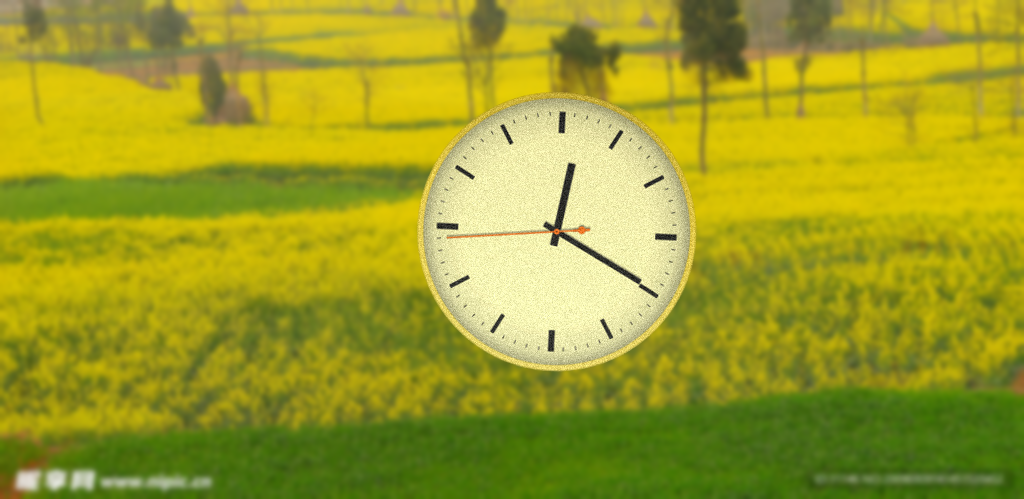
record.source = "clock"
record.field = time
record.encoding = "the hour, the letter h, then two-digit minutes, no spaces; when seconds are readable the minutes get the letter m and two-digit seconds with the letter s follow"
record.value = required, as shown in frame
12h19m44s
